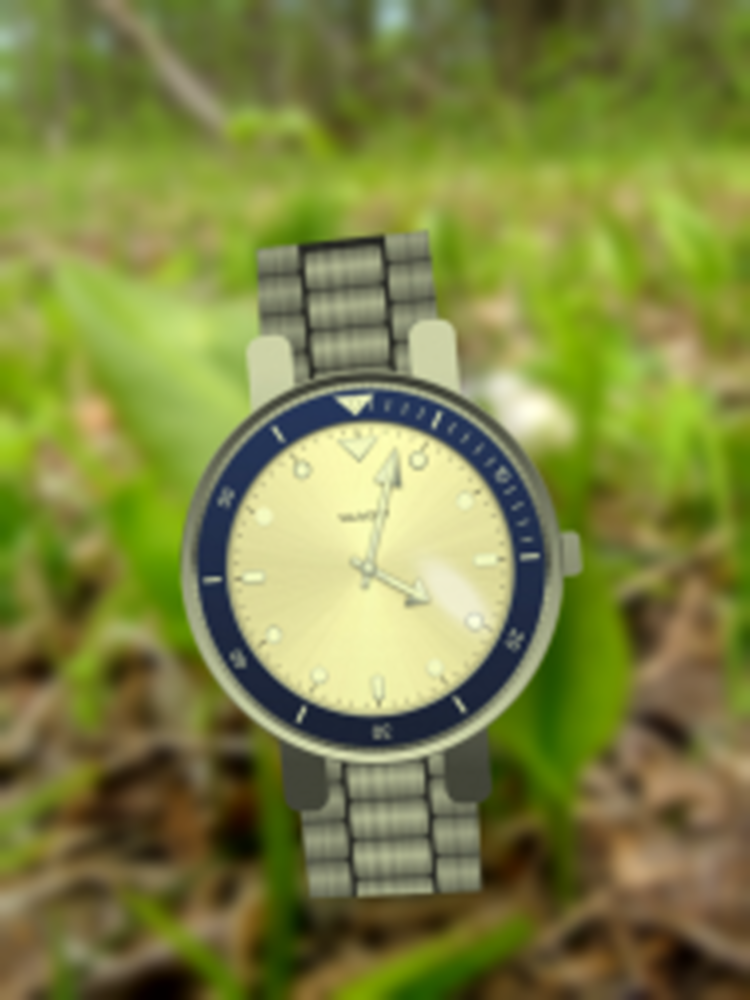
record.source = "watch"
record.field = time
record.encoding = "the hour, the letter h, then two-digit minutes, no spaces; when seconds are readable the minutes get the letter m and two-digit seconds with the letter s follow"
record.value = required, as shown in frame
4h03
